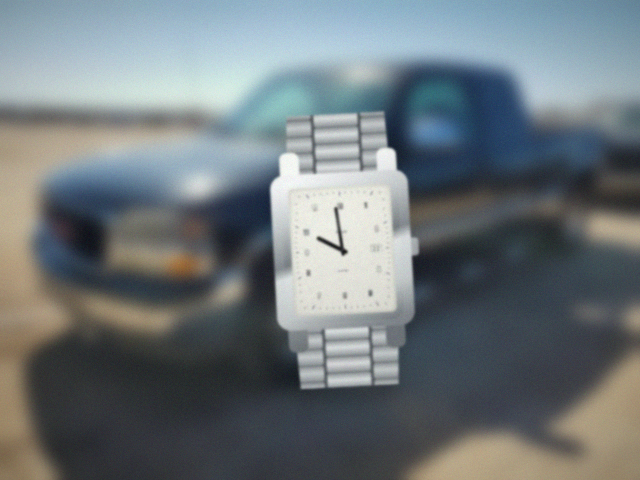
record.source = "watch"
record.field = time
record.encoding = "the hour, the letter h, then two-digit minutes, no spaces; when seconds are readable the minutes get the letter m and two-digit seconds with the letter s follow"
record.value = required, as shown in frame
9h59
